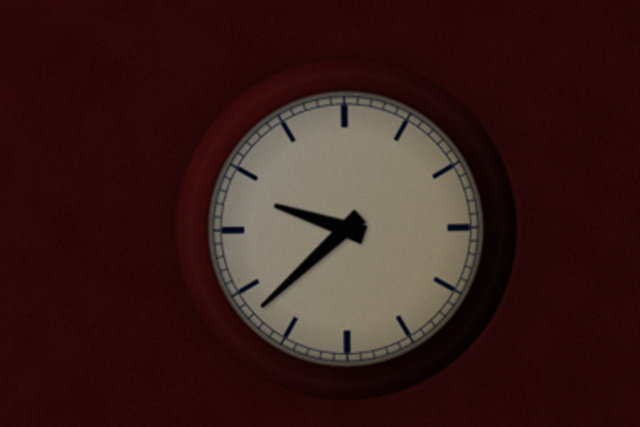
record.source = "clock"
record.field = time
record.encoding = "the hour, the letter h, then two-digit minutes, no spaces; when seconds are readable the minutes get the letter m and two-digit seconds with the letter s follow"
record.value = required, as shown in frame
9h38
